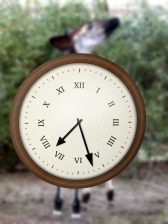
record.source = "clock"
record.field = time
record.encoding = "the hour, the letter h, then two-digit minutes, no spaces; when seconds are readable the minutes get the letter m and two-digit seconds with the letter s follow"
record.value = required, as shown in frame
7h27
